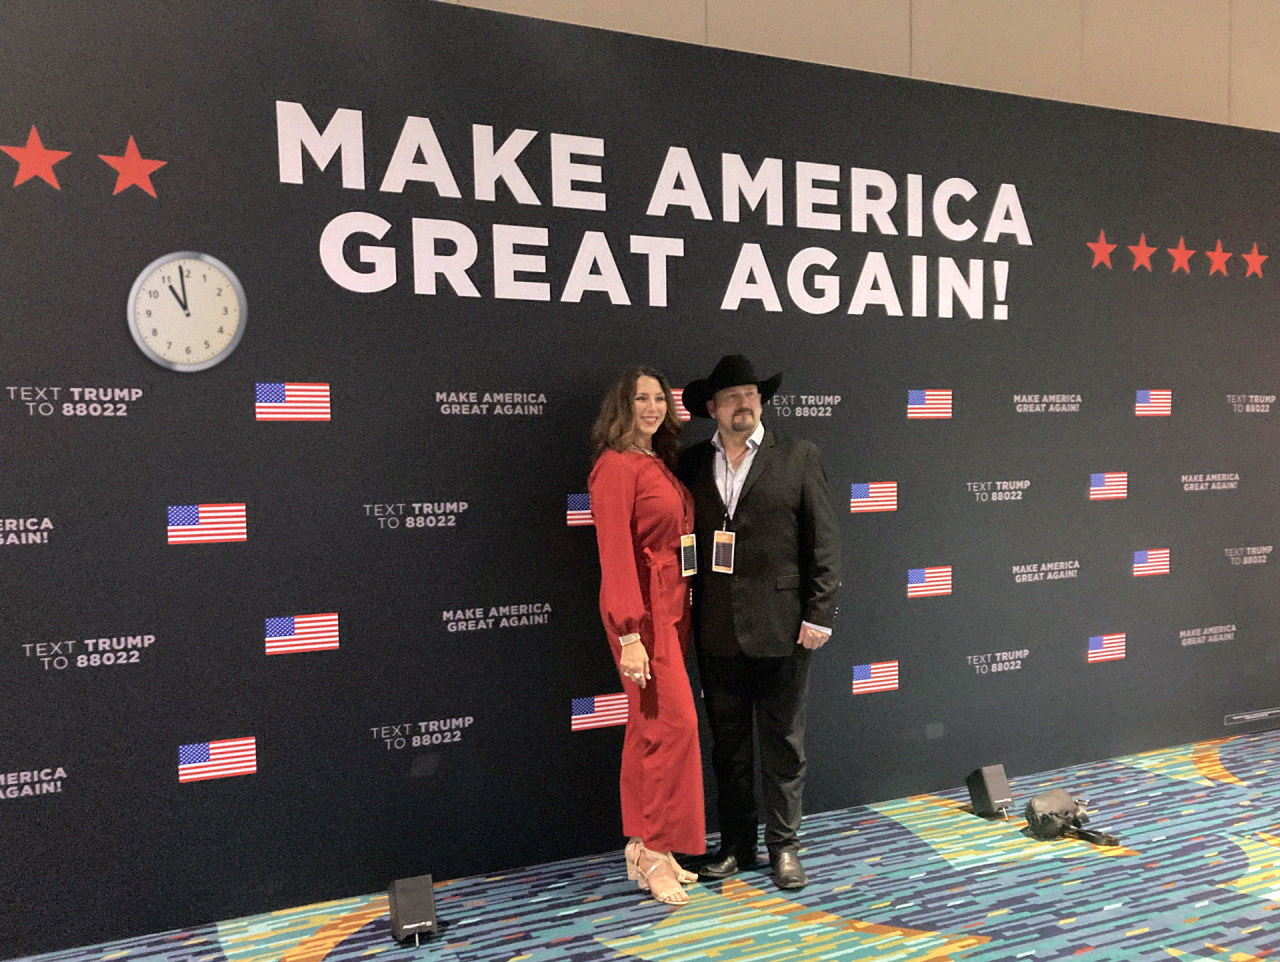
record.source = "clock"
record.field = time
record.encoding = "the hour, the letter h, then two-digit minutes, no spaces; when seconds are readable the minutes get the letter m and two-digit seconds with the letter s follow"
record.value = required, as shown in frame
10h59
